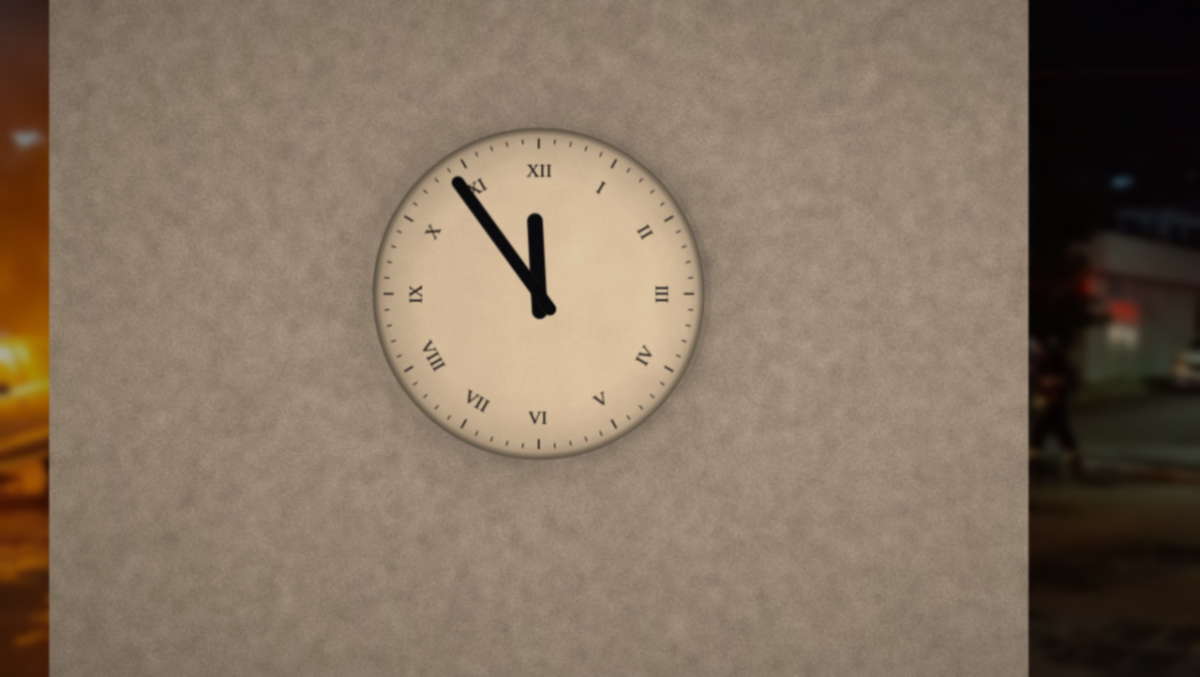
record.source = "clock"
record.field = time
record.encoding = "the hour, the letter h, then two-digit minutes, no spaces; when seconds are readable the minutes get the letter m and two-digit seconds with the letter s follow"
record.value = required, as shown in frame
11h54
